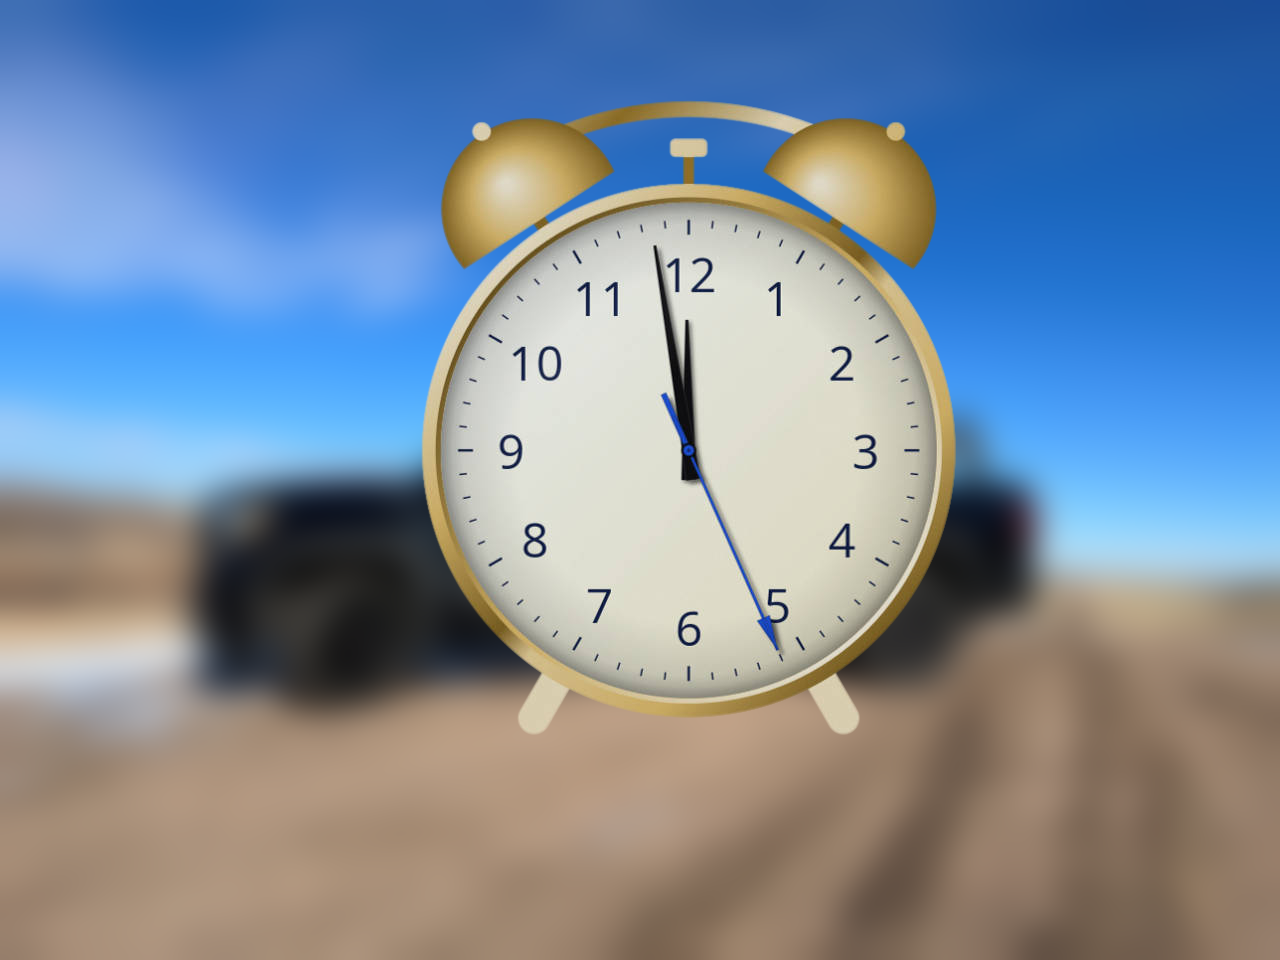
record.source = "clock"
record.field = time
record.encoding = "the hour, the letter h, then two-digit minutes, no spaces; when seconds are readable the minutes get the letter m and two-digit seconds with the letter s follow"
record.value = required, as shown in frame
11h58m26s
